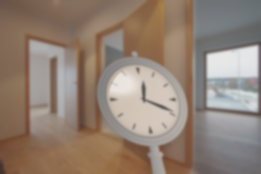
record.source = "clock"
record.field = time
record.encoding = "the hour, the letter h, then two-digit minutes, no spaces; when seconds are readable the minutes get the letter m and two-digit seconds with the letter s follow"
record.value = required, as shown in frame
12h19
